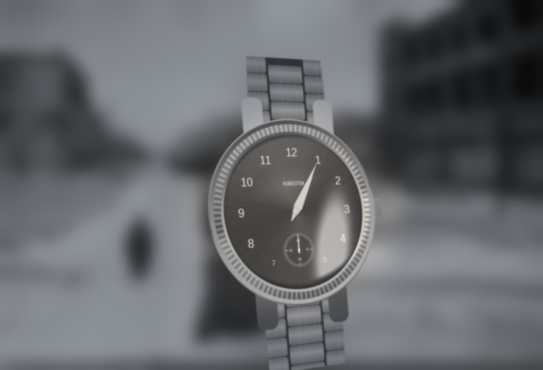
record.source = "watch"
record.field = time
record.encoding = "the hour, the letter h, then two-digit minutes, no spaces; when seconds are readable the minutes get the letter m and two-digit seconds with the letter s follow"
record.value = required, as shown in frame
1h05
